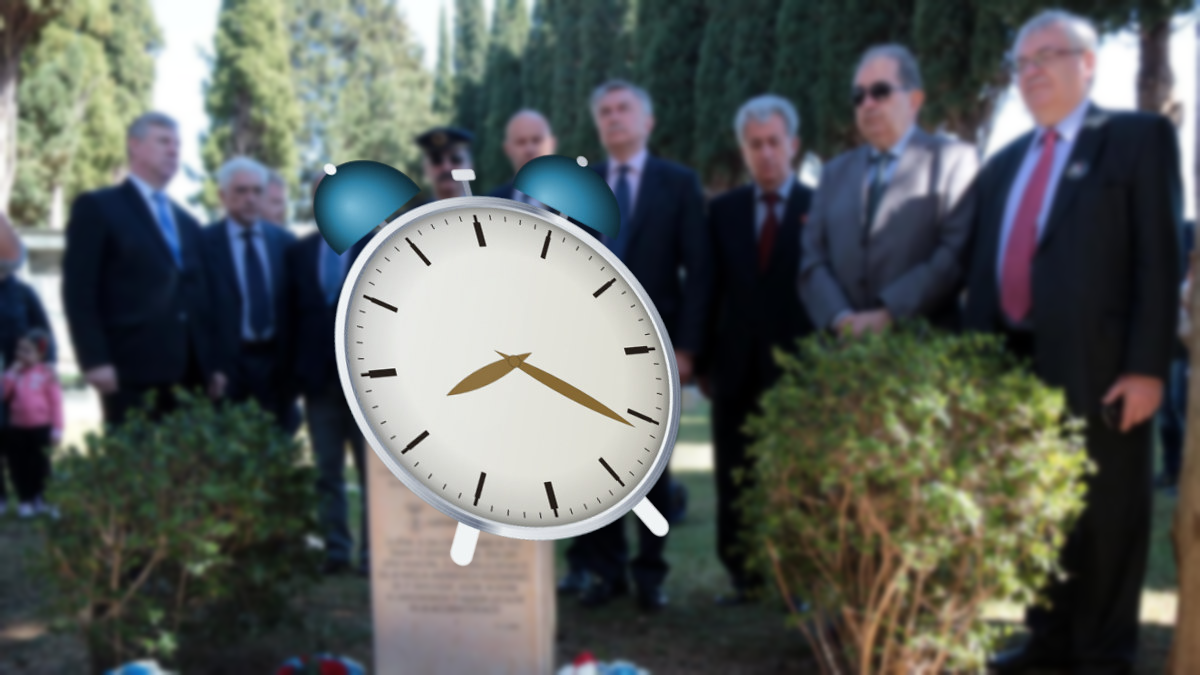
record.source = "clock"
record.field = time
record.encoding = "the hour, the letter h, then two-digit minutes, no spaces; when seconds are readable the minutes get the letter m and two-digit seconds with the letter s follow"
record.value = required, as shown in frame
8h21
